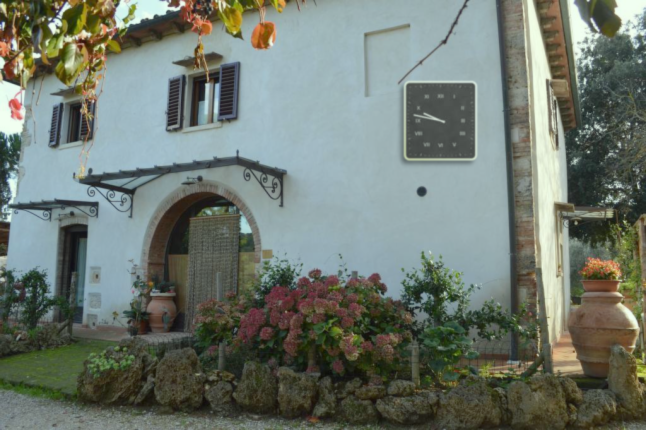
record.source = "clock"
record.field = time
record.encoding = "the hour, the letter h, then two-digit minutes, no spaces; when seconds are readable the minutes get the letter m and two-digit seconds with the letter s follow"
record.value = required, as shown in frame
9h47
